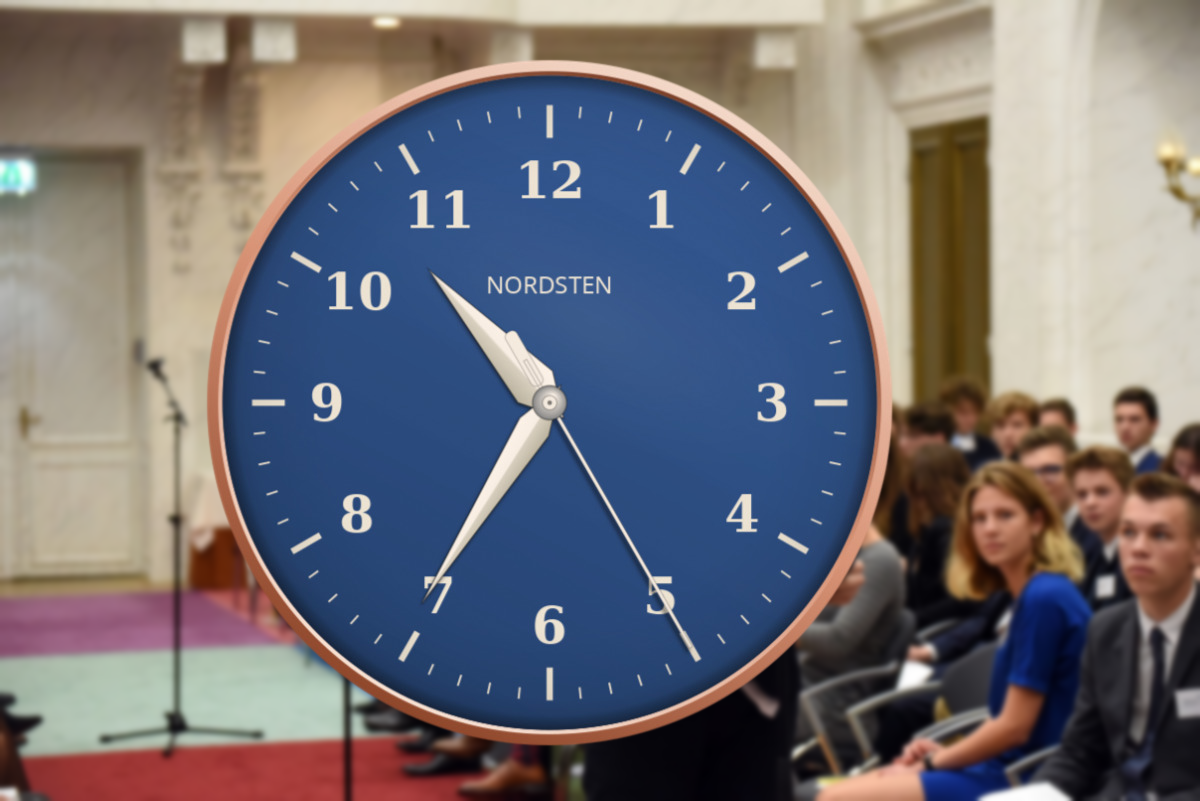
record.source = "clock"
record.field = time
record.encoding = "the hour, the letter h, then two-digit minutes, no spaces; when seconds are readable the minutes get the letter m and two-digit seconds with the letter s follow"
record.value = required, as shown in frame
10h35m25s
